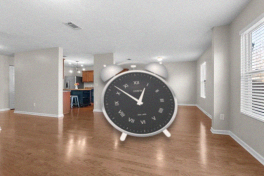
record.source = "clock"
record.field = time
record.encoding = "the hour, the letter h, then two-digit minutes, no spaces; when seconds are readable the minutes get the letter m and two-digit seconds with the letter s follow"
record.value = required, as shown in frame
12h52
